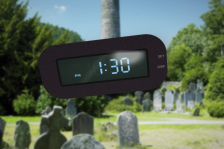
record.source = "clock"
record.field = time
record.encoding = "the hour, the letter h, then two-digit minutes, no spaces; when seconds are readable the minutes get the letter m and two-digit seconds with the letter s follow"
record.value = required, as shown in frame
1h30
